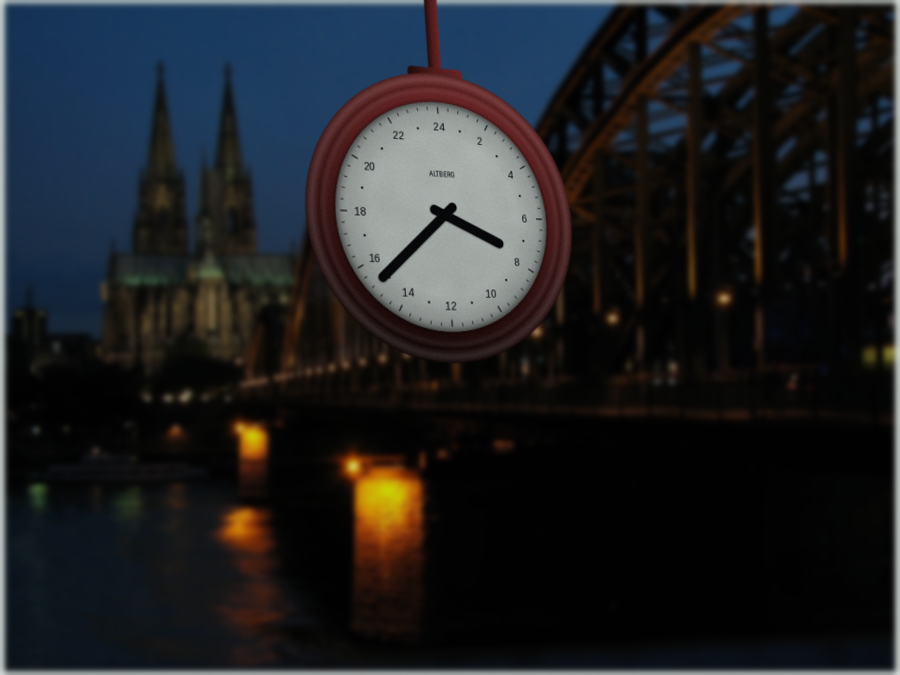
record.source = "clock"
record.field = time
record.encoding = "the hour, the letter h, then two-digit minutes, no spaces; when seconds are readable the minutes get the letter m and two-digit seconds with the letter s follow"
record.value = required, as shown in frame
7h38
